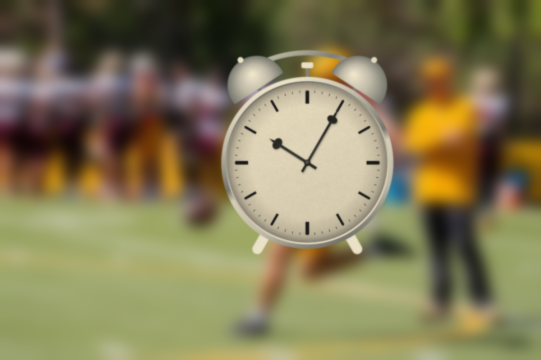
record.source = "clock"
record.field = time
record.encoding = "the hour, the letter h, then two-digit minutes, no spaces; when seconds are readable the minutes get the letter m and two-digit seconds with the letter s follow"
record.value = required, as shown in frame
10h05
